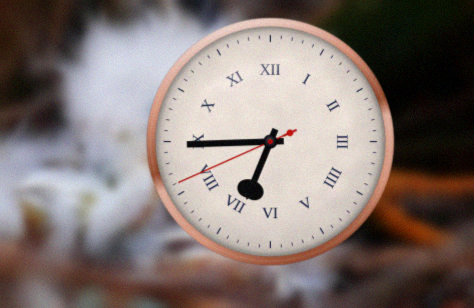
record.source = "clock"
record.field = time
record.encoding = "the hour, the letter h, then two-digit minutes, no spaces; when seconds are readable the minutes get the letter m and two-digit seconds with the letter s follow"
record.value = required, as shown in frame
6h44m41s
